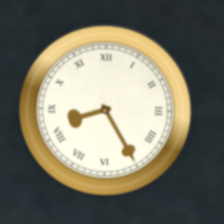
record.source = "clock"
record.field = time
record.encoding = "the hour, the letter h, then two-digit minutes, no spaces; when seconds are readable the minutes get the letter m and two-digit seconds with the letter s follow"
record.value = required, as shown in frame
8h25
